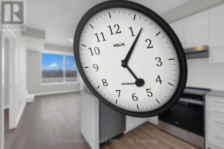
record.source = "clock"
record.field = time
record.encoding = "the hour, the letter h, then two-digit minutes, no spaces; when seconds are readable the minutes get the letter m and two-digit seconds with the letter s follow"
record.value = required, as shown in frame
5h07
